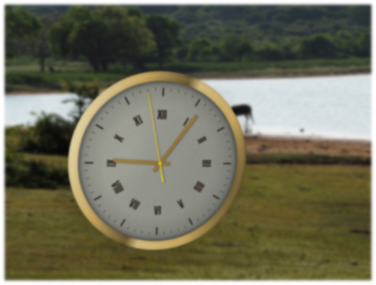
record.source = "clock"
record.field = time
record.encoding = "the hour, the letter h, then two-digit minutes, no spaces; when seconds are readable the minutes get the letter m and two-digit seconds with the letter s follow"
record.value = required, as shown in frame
9h05m58s
